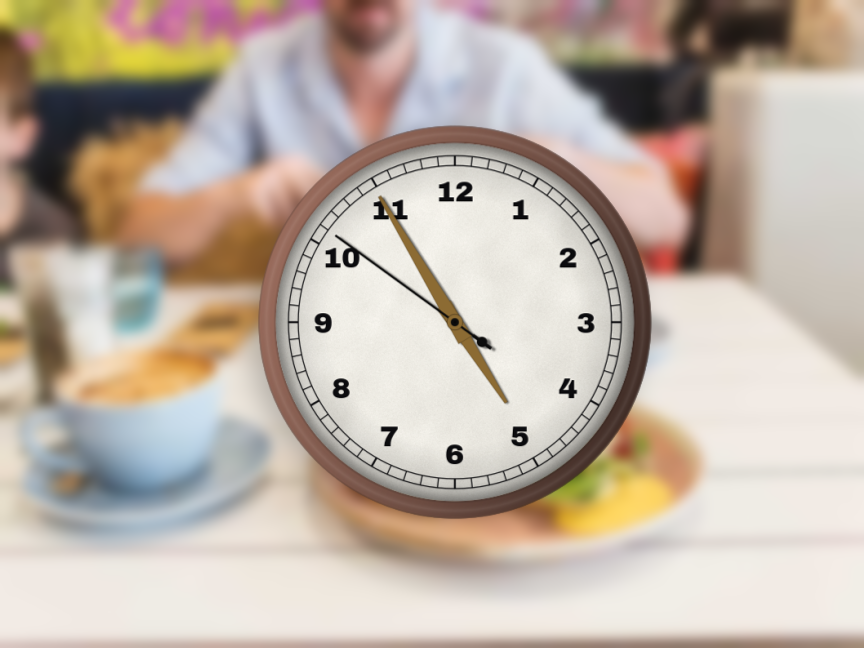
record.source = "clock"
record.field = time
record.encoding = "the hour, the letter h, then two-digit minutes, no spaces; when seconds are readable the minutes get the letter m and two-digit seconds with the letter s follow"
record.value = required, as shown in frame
4h54m51s
